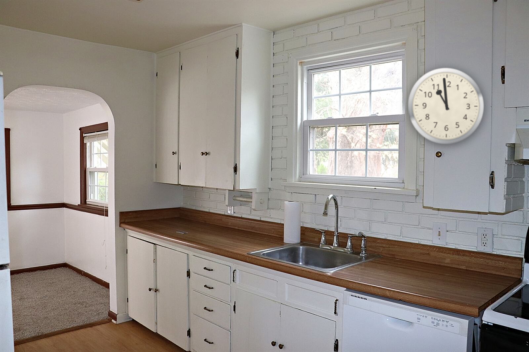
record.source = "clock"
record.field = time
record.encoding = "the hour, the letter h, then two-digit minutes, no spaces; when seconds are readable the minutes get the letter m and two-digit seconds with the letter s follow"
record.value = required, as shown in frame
10h59
